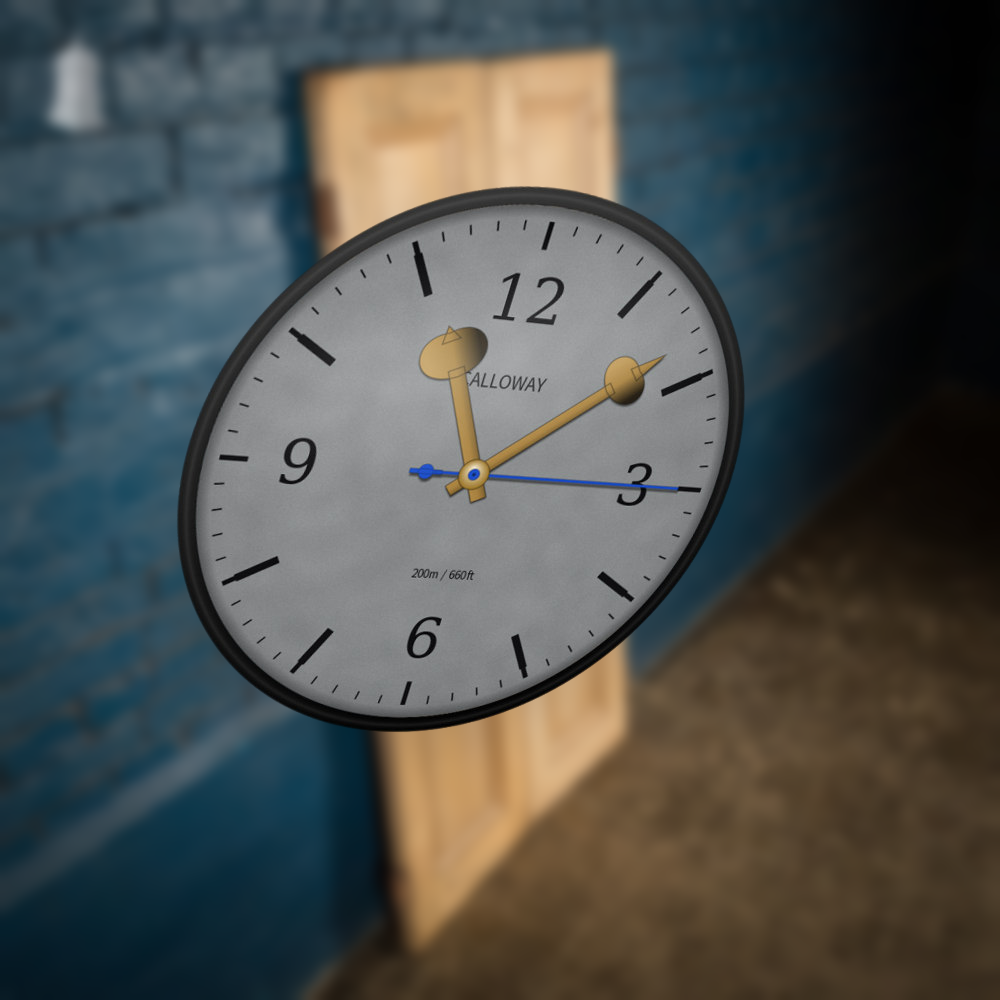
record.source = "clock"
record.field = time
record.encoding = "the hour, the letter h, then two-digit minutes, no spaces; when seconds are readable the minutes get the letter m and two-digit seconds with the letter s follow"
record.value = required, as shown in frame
11h08m15s
